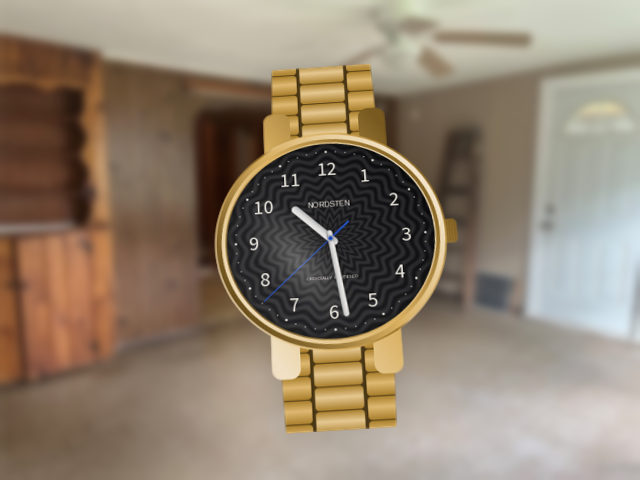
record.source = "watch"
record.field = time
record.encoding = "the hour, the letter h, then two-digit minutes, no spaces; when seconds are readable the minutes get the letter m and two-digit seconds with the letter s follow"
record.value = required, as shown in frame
10h28m38s
